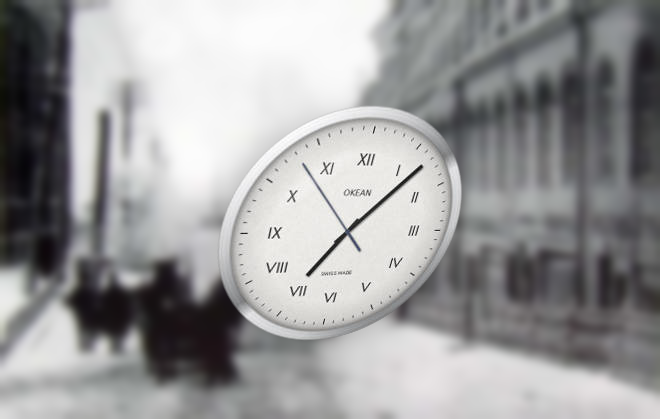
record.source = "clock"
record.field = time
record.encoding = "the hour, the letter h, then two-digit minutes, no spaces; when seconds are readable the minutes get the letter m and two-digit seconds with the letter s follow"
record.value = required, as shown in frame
7h06m53s
